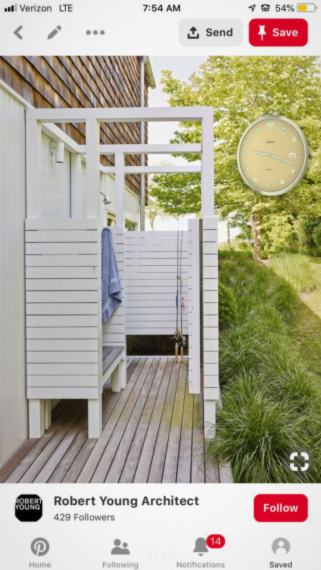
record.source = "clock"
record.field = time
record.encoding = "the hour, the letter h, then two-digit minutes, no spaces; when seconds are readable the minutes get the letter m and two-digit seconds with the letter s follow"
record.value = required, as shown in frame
9h18
